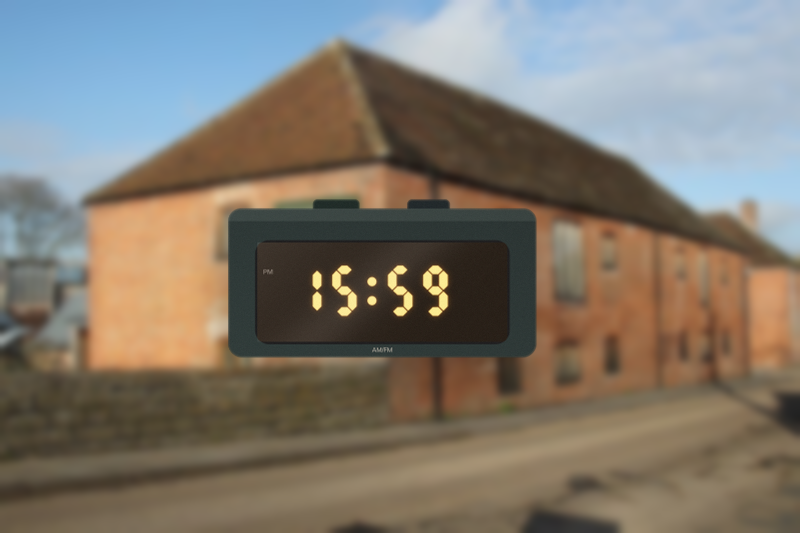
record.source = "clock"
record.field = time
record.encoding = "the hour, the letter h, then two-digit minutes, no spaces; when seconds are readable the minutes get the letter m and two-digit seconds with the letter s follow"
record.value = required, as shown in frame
15h59
